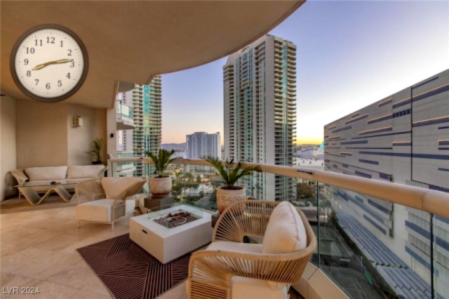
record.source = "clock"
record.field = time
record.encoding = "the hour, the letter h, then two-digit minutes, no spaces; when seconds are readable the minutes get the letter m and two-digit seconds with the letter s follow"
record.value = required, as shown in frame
8h13
